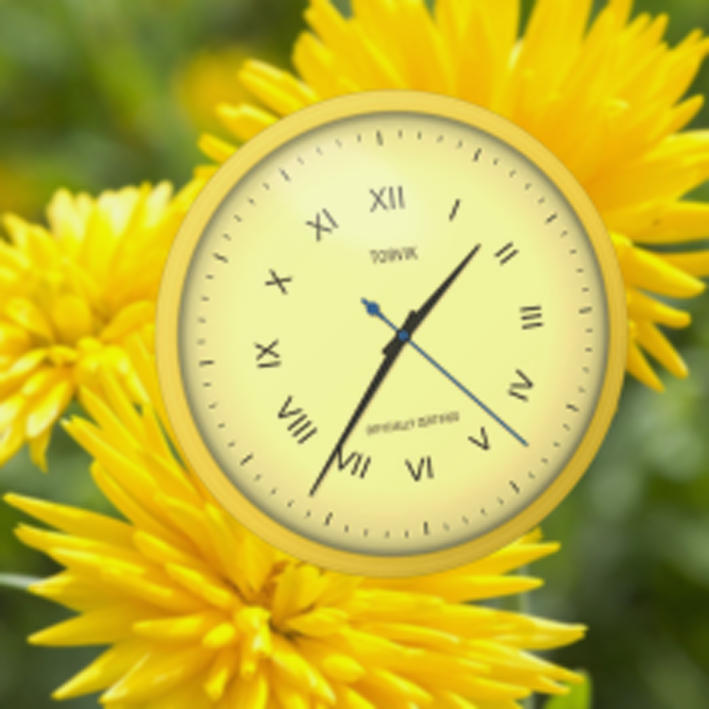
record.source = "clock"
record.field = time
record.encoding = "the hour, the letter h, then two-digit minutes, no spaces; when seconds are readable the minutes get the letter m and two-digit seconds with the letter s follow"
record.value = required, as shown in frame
1h36m23s
